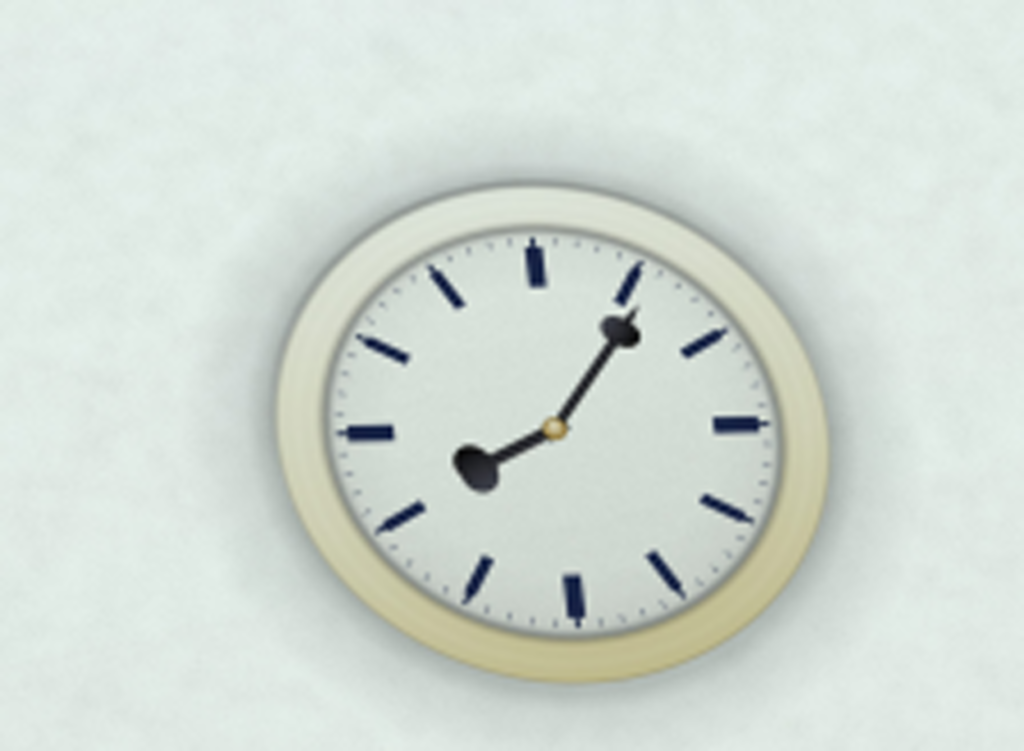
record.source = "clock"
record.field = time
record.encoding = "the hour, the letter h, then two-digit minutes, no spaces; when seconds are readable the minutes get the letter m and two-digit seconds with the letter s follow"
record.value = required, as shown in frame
8h06
